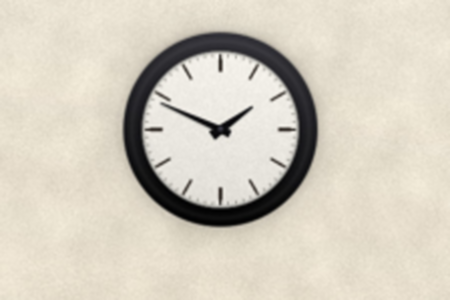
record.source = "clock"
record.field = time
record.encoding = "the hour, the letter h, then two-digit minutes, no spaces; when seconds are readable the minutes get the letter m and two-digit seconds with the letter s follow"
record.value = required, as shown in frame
1h49
